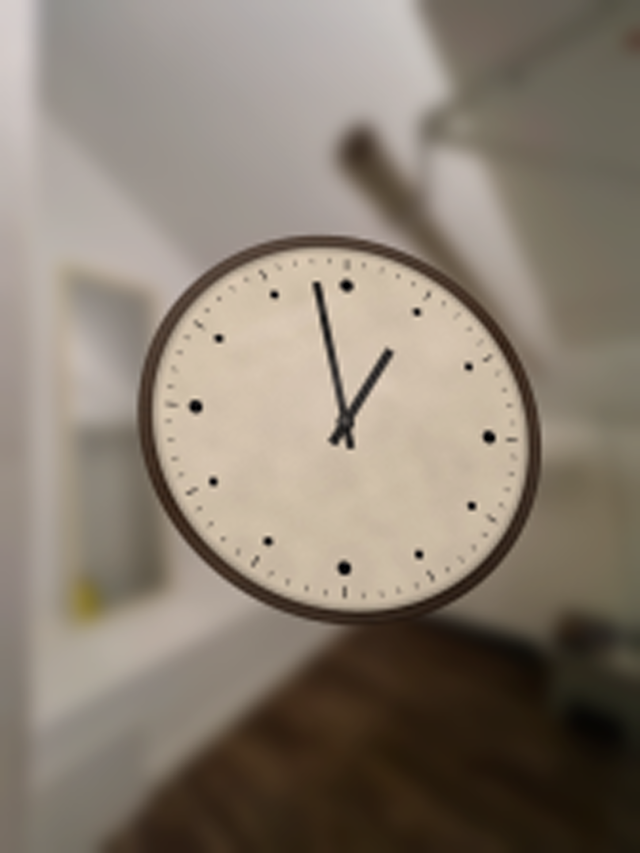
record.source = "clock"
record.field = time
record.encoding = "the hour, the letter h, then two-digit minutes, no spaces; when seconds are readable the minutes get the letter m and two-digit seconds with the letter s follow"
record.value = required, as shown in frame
12h58
